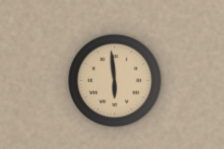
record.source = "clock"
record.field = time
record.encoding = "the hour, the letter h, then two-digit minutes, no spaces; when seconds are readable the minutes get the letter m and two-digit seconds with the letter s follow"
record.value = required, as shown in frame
5h59
